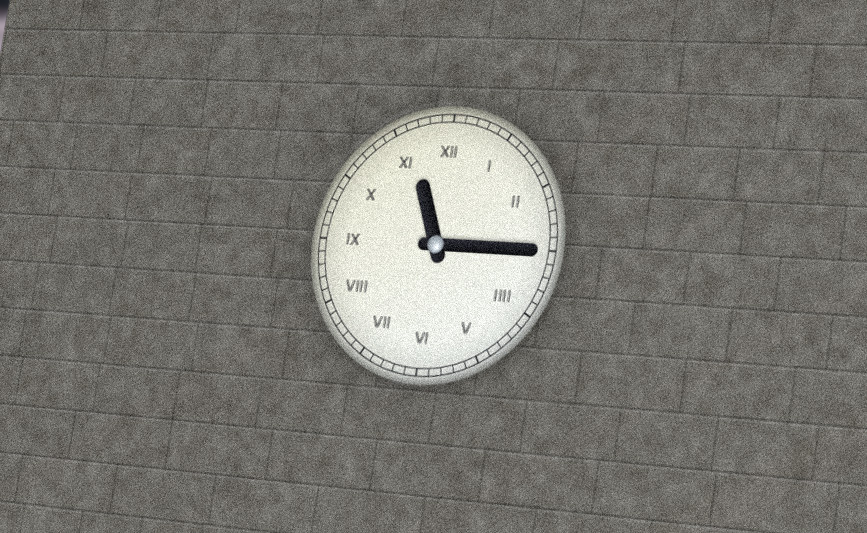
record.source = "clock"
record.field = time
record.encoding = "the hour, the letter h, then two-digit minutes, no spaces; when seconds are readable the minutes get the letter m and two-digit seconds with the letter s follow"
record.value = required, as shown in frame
11h15
